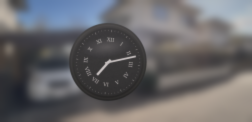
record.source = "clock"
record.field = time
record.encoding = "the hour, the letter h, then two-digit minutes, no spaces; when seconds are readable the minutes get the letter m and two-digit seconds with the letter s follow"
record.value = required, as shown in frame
7h12
